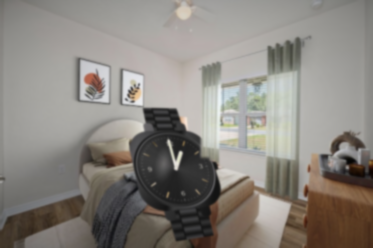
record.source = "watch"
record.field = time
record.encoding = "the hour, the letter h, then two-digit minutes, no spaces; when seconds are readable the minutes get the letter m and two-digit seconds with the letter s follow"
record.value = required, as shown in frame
1h00
